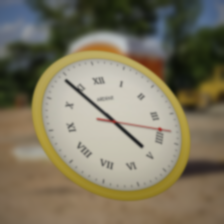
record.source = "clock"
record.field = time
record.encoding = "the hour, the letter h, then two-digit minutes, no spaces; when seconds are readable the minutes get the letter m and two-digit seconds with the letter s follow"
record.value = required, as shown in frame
4h54m18s
